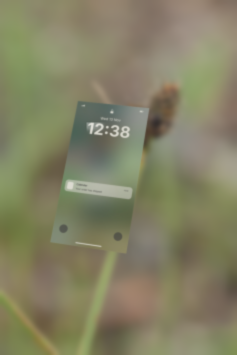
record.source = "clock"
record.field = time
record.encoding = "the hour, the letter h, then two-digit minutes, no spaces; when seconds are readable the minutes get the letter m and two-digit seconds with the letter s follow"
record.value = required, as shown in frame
12h38
